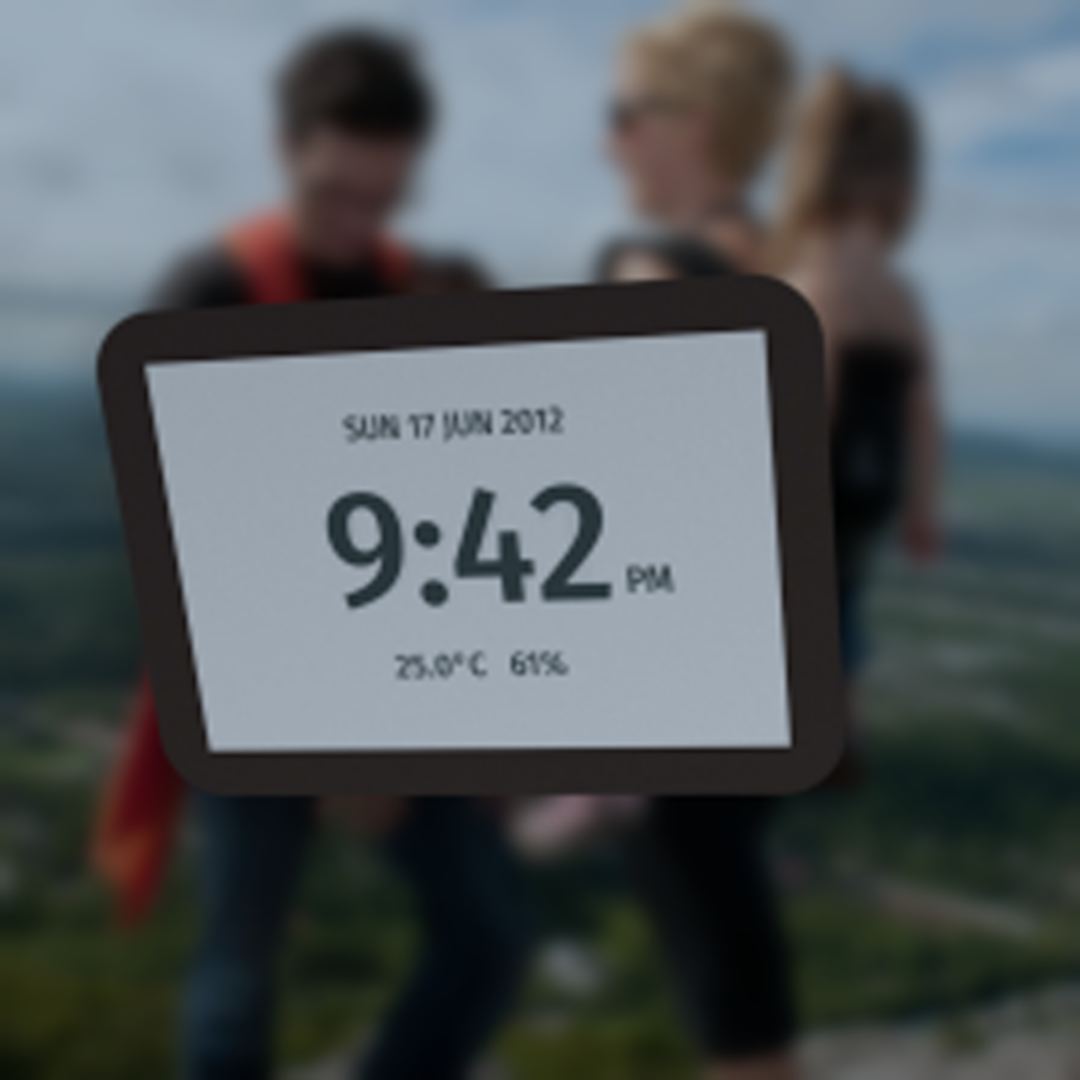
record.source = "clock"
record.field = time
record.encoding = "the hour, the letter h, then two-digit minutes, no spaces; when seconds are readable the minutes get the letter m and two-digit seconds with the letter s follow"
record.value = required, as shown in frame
9h42
